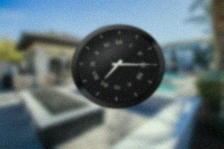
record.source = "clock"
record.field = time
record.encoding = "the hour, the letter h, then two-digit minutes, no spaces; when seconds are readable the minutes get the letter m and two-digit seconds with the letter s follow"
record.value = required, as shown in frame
7h15
